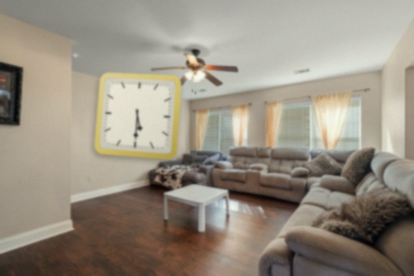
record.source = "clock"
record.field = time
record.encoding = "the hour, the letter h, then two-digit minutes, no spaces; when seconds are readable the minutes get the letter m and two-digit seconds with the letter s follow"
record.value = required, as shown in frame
5h30
